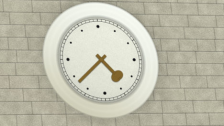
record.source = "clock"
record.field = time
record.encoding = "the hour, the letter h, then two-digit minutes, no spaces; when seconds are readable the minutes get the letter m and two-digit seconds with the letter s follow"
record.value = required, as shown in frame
4h38
